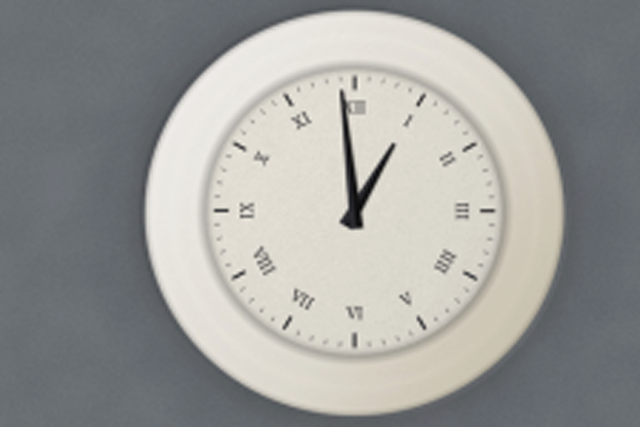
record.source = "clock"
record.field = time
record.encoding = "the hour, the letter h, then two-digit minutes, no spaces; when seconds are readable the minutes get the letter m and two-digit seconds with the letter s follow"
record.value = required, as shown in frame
12h59
